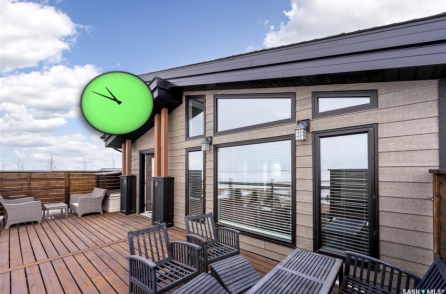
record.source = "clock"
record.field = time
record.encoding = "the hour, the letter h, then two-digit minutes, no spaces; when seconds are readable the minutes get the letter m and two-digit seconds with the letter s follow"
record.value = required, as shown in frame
10h49
